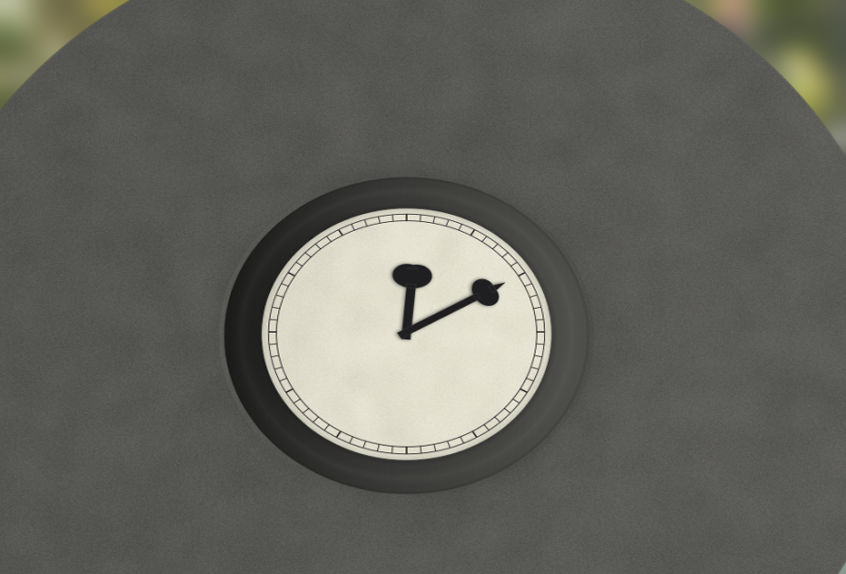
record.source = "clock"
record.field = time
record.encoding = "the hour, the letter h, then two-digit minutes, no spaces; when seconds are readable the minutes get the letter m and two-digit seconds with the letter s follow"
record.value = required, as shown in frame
12h10
